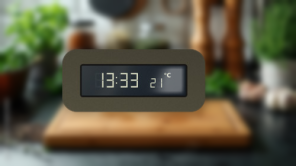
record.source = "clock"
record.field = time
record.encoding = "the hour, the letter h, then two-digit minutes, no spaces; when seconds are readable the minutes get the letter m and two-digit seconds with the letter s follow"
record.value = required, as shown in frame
13h33
